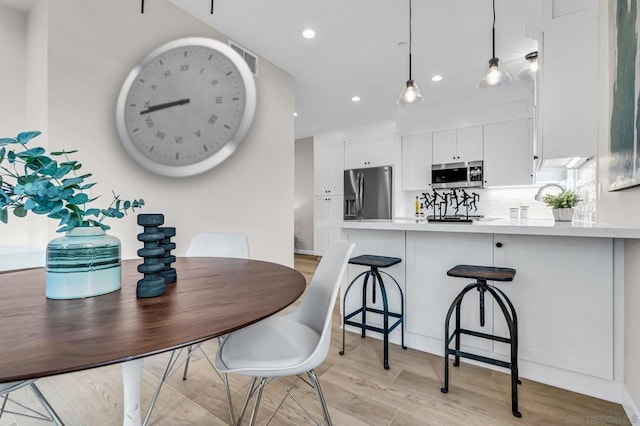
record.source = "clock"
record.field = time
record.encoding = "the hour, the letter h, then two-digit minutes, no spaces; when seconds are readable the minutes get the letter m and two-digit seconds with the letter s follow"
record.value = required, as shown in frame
8h43
